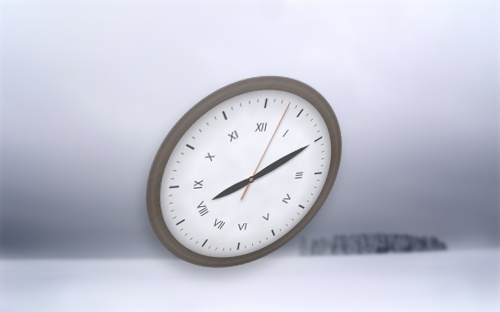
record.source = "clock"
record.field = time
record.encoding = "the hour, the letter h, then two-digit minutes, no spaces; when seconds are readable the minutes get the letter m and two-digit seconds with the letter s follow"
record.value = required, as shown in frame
8h10m03s
